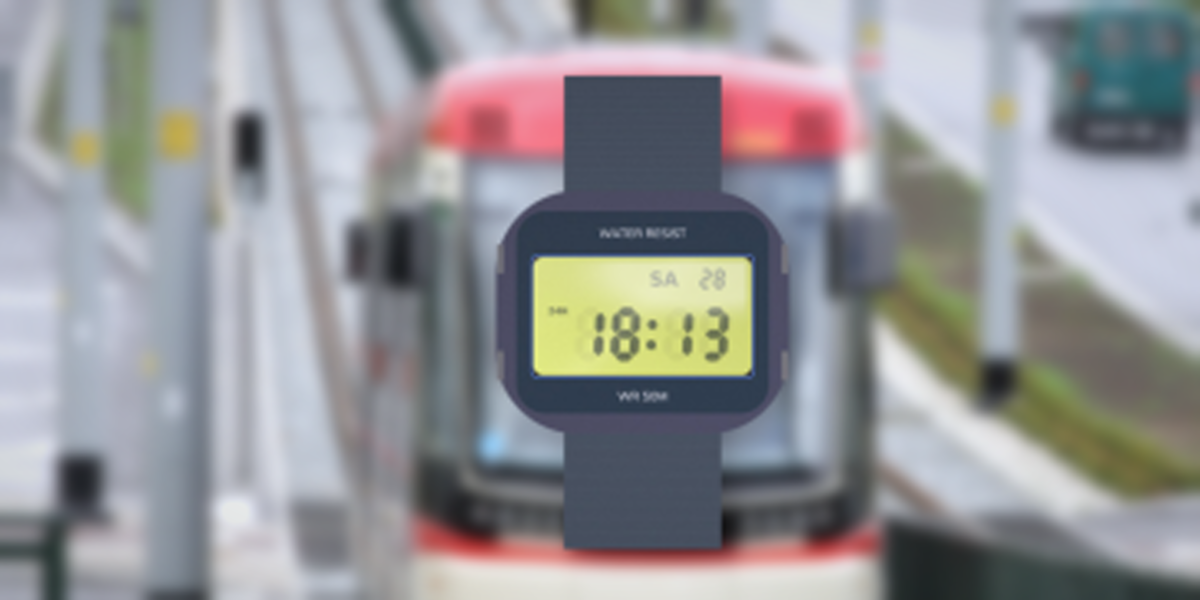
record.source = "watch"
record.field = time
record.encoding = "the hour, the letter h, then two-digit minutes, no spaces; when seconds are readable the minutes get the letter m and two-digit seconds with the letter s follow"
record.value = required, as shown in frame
18h13
